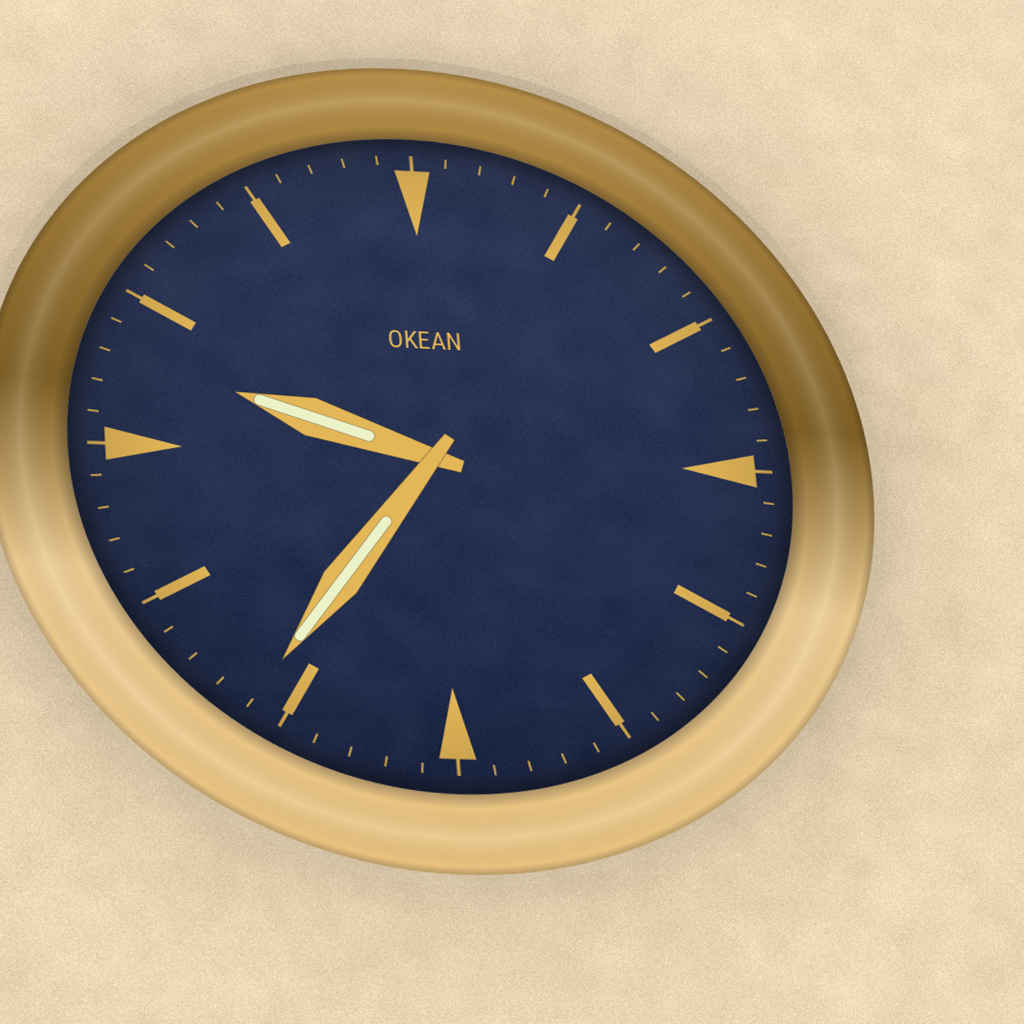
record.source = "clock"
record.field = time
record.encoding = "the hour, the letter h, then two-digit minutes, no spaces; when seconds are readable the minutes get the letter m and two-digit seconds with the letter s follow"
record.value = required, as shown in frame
9h36
